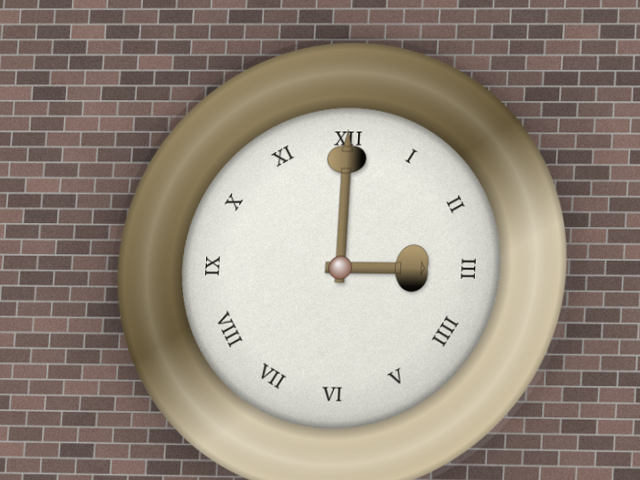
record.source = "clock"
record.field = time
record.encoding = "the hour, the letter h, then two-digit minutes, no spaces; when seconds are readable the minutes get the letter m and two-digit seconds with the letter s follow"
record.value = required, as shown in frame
3h00
